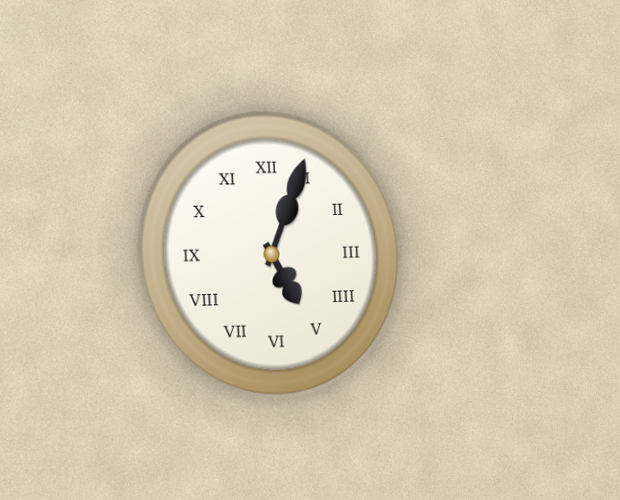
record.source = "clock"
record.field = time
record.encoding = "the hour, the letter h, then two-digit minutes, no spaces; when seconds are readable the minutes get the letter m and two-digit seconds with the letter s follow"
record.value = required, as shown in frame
5h04
